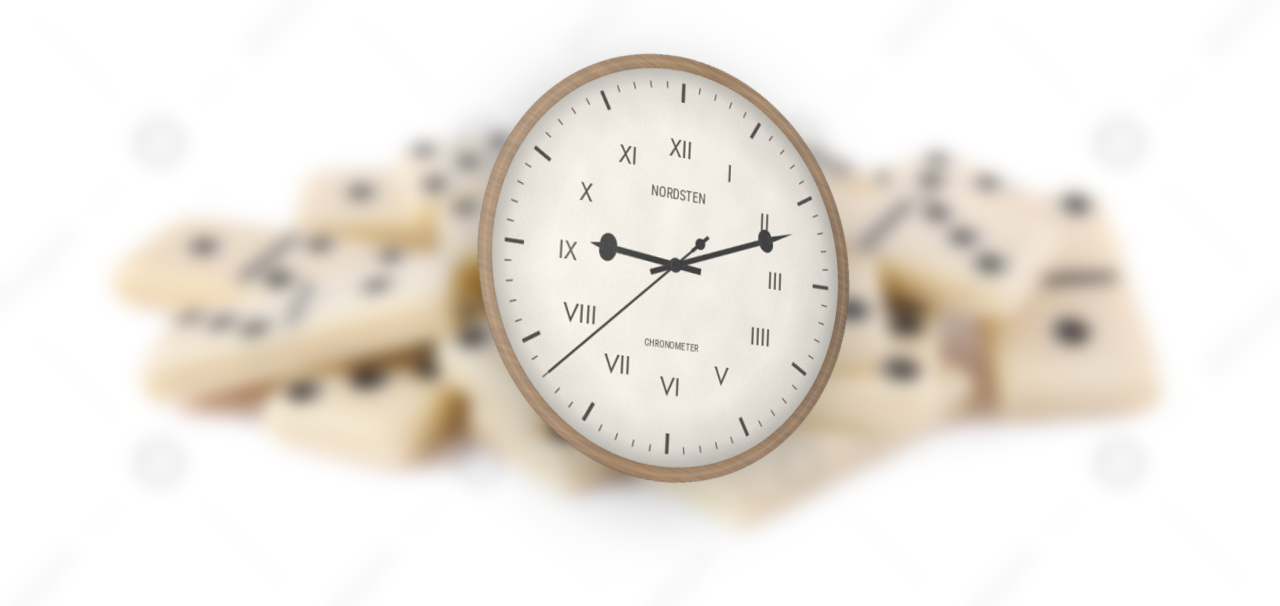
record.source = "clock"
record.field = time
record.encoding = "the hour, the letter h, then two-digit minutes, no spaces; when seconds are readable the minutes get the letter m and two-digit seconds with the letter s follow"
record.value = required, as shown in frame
9h11m38s
